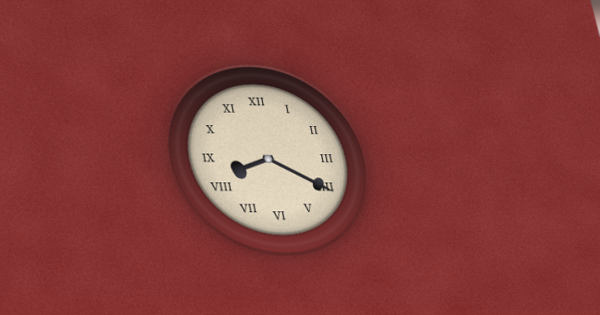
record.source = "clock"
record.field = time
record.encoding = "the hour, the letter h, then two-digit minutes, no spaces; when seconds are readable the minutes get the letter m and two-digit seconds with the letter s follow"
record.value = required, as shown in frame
8h20
